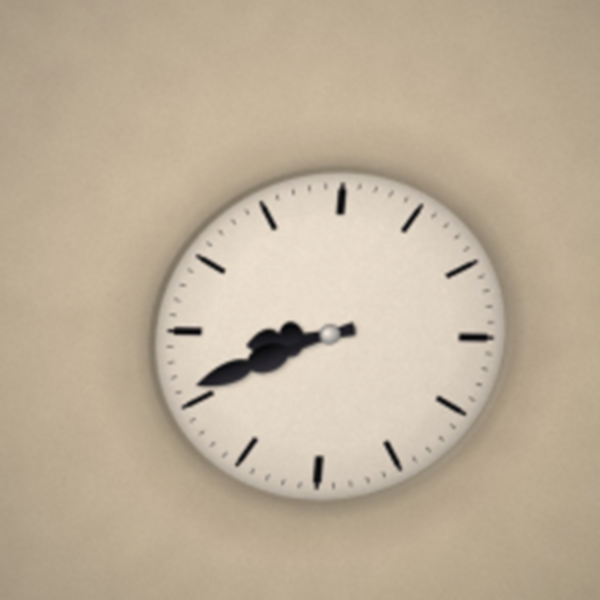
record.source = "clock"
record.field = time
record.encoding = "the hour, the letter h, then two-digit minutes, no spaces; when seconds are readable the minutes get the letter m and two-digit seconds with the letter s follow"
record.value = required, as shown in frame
8h41
